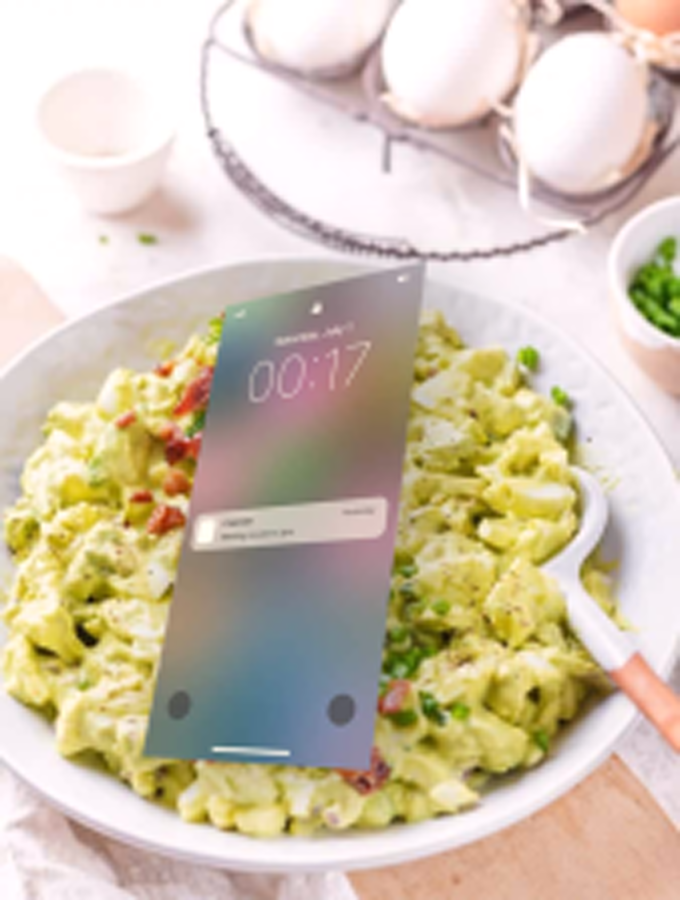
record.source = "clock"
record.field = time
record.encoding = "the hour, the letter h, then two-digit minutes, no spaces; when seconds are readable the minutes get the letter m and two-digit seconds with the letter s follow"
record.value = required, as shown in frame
0h17
